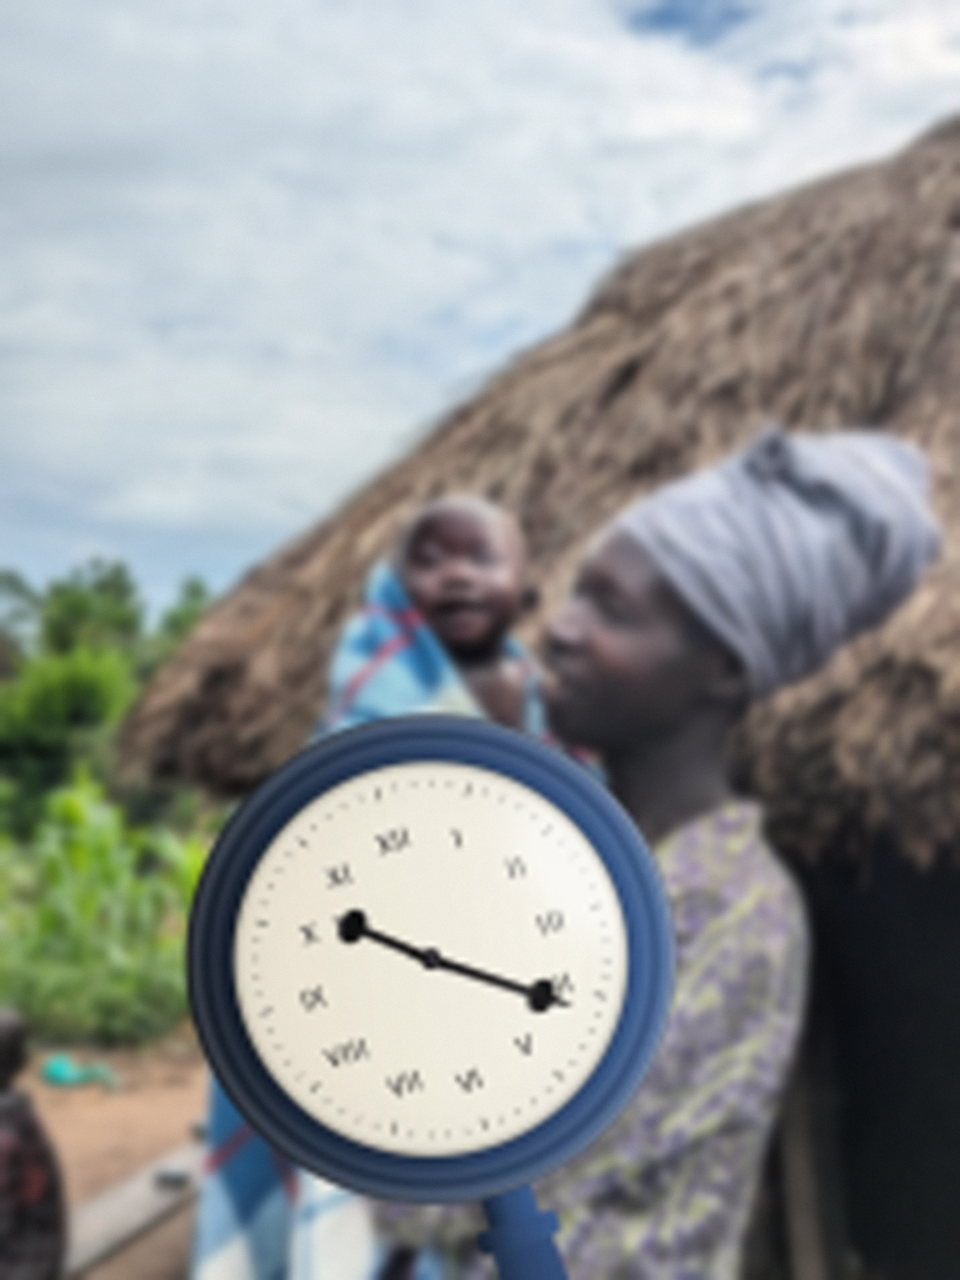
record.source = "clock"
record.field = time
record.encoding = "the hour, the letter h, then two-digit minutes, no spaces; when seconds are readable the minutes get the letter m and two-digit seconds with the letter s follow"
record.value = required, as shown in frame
10h21
